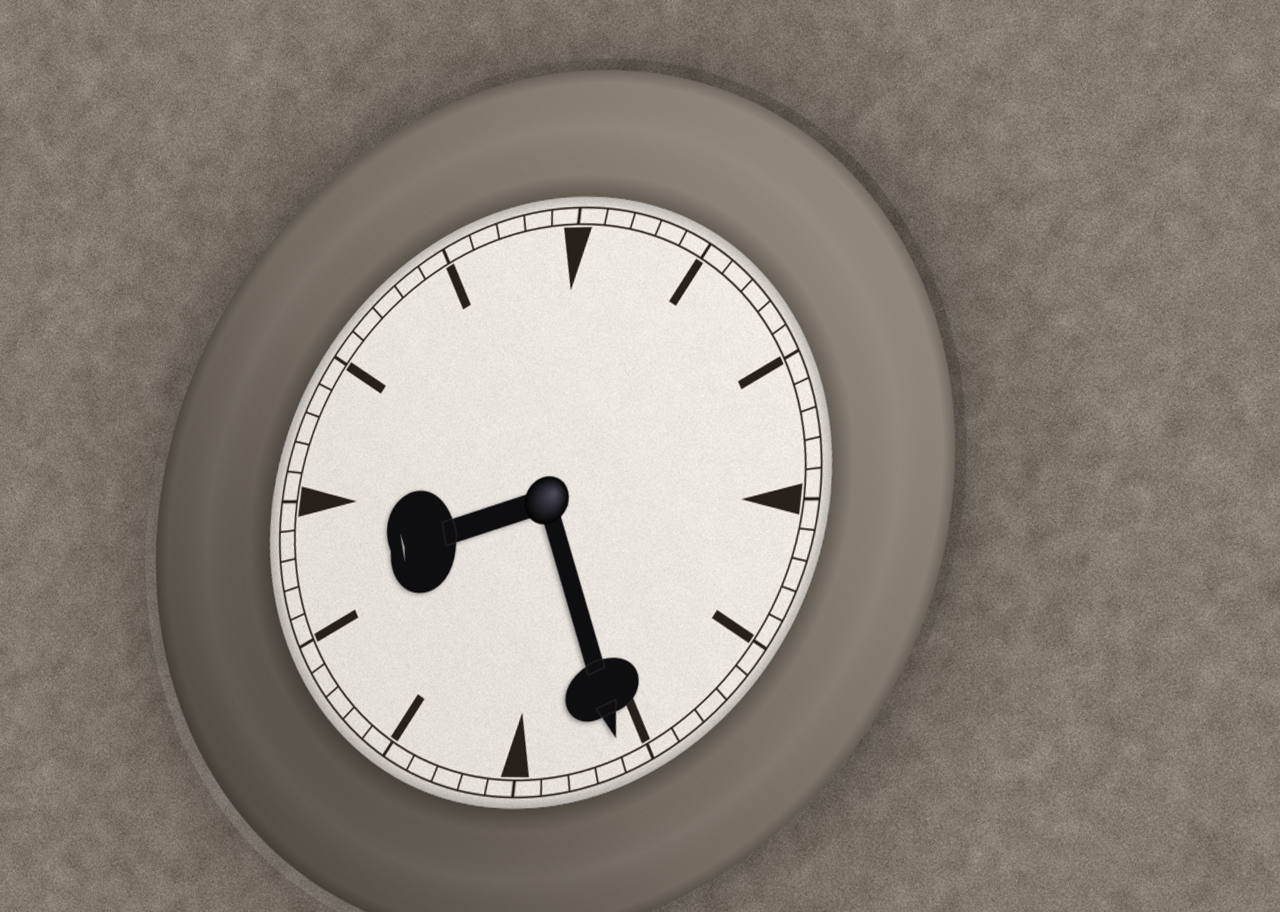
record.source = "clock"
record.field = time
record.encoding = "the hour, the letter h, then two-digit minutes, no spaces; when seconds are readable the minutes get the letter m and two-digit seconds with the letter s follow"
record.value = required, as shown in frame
8h26
